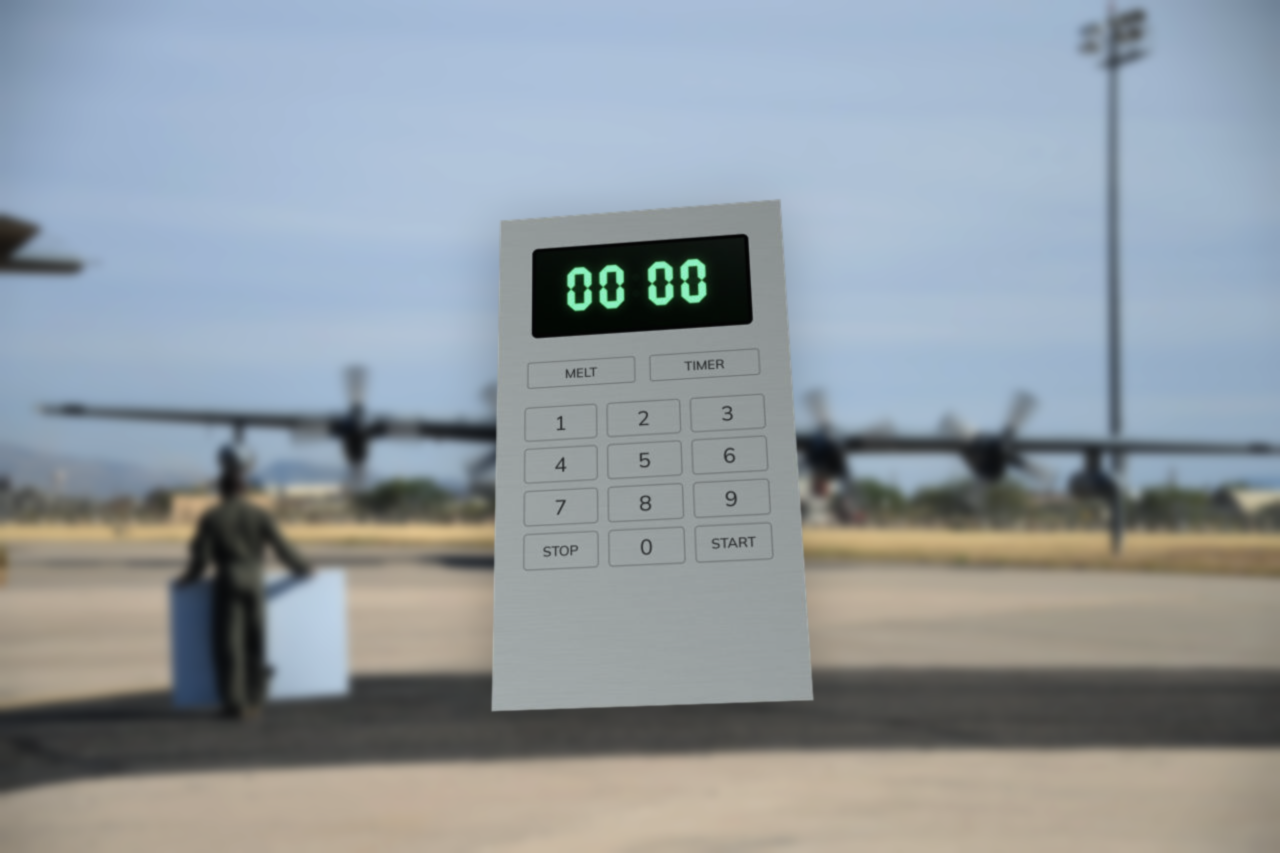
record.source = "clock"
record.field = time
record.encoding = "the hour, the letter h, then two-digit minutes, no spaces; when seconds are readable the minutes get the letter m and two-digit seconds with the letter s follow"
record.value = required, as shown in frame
0h00
